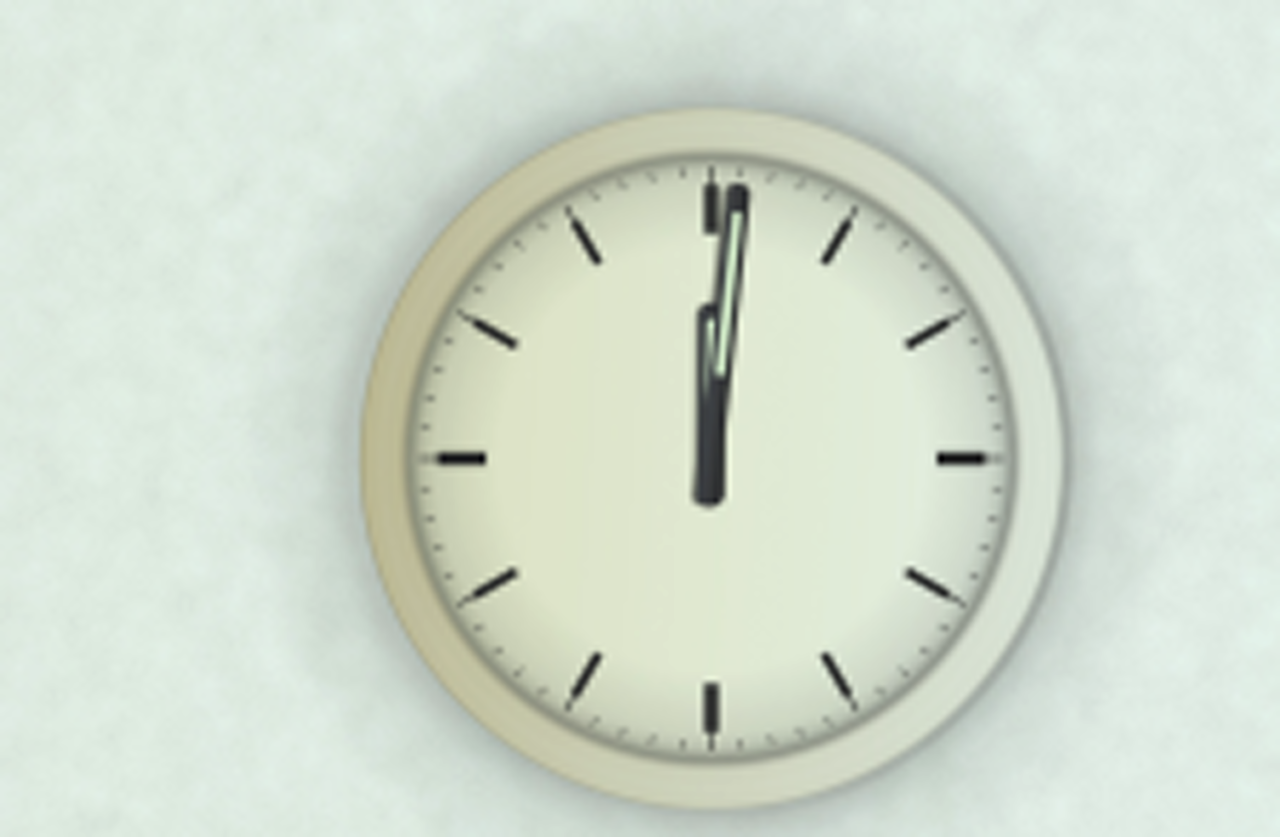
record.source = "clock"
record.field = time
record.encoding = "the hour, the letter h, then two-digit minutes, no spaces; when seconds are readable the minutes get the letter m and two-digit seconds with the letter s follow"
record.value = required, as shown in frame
12h01
